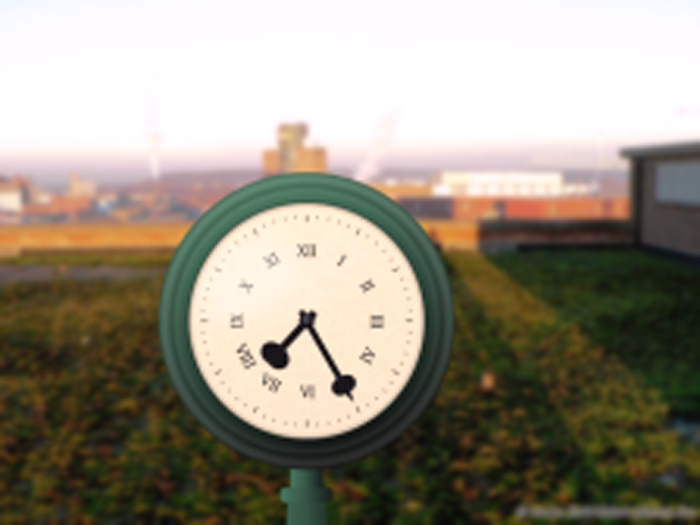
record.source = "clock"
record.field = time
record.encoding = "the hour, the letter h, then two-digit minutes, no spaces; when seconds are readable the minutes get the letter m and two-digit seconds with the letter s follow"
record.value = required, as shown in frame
7h25
